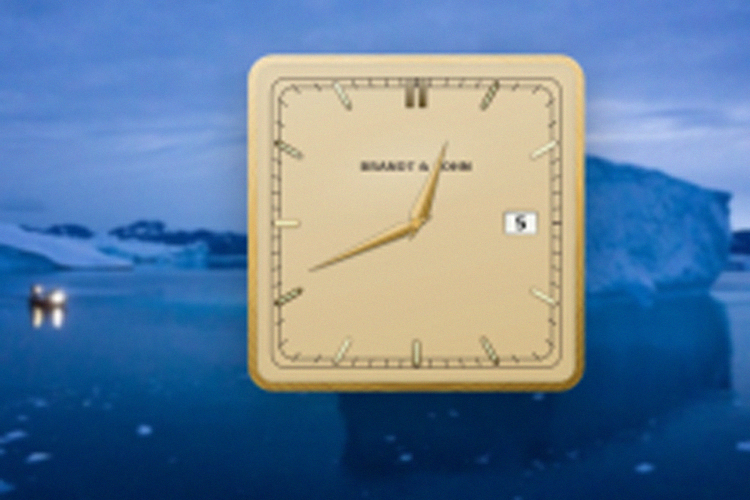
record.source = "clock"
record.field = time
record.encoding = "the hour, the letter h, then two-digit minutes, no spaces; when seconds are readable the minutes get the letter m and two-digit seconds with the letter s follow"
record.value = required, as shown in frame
12h41
